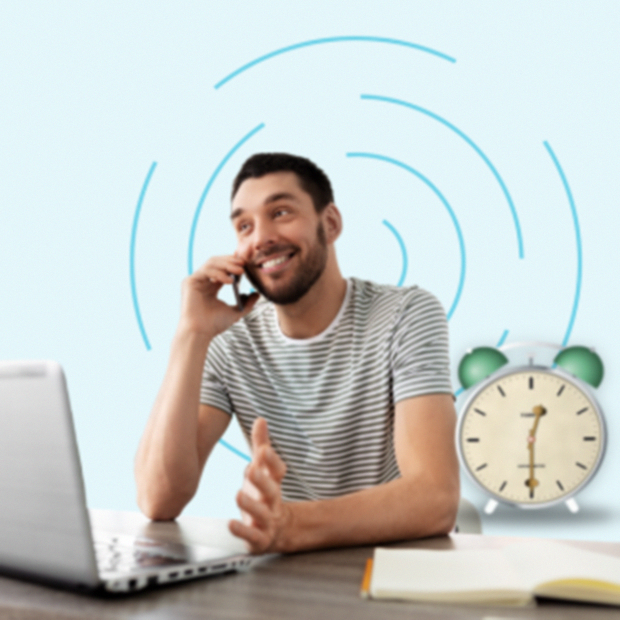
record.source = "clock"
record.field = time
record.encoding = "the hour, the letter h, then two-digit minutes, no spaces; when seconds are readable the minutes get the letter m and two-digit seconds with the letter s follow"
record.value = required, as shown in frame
12h30
